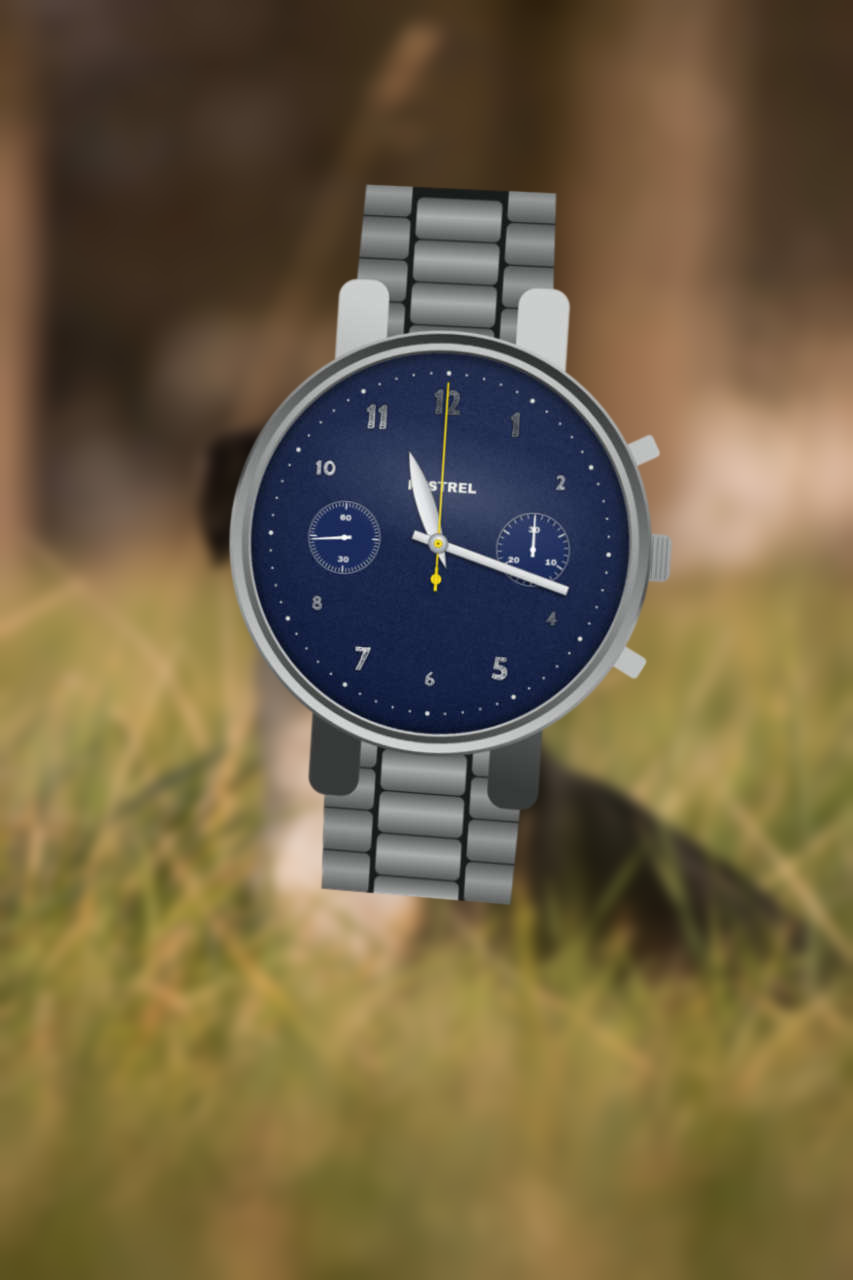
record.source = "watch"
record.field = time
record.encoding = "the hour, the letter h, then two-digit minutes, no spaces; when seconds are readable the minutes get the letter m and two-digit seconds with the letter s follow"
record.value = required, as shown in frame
11h17m44s
